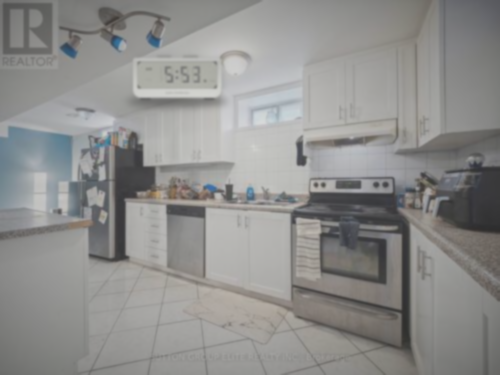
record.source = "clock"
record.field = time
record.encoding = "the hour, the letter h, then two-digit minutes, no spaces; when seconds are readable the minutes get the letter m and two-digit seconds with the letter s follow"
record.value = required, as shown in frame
5h53
